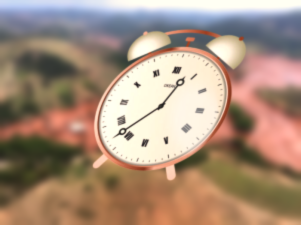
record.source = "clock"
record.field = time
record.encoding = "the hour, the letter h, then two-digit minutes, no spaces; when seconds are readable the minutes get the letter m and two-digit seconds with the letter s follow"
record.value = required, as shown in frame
12h37
